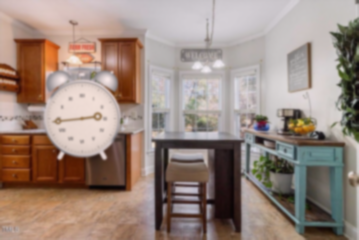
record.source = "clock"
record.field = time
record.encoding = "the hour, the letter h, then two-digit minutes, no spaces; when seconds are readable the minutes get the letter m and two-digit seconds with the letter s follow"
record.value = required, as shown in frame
2h44
